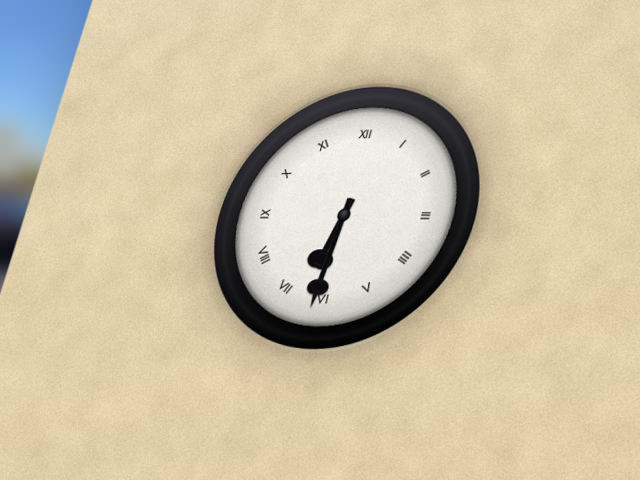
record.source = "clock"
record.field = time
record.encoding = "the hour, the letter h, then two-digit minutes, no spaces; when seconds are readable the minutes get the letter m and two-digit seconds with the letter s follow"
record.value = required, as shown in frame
6h31
